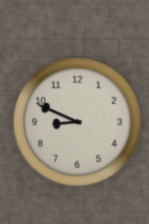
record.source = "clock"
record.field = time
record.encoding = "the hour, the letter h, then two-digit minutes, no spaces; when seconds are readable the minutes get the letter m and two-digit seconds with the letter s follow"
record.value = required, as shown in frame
8h49
